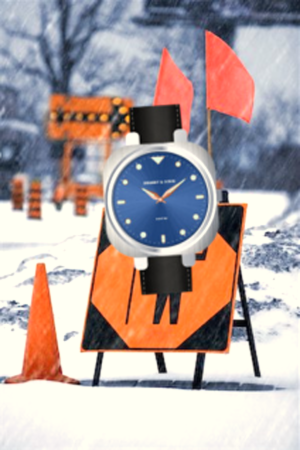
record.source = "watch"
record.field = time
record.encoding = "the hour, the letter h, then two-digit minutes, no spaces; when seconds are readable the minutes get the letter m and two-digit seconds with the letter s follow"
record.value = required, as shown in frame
10h09
